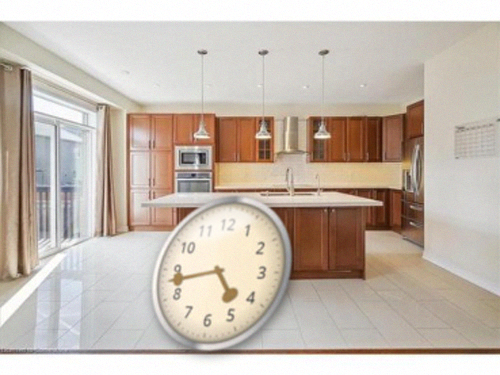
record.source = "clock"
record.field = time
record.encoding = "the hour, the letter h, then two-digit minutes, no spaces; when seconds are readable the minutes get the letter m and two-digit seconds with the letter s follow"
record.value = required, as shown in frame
4h43
